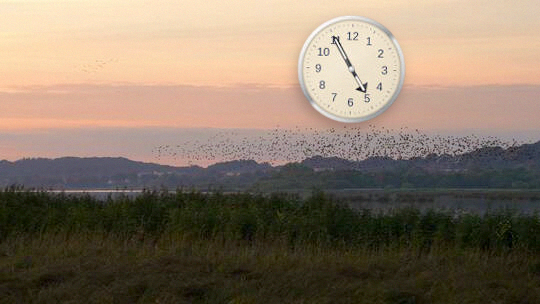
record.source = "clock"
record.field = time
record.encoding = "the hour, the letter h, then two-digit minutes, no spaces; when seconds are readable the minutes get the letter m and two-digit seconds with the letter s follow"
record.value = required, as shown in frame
4h55
